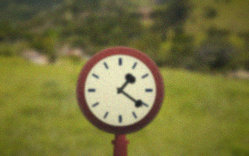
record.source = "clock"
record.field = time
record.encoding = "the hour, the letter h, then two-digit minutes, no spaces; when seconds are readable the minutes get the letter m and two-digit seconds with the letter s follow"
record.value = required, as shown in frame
1h21
